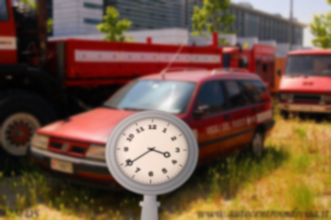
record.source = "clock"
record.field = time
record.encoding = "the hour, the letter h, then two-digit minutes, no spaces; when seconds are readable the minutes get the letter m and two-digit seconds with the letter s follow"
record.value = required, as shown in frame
3h39
